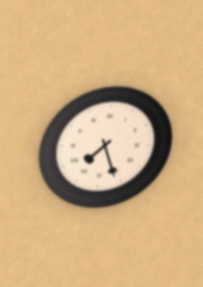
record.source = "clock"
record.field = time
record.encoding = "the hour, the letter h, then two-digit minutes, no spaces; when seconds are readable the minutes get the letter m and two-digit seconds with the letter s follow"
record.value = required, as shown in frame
7h26
